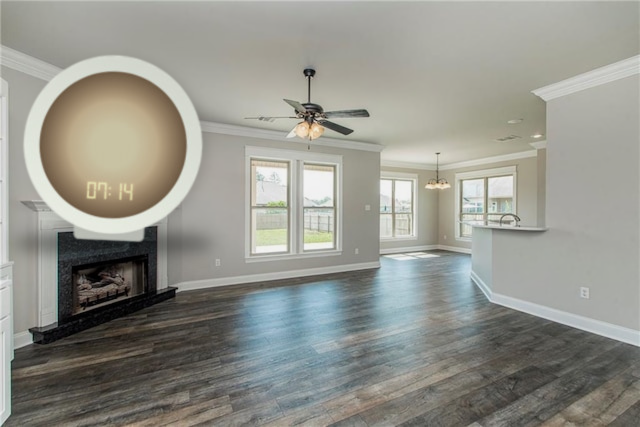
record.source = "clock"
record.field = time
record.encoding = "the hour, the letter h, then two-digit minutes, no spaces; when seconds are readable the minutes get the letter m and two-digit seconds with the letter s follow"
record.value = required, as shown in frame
7h14
